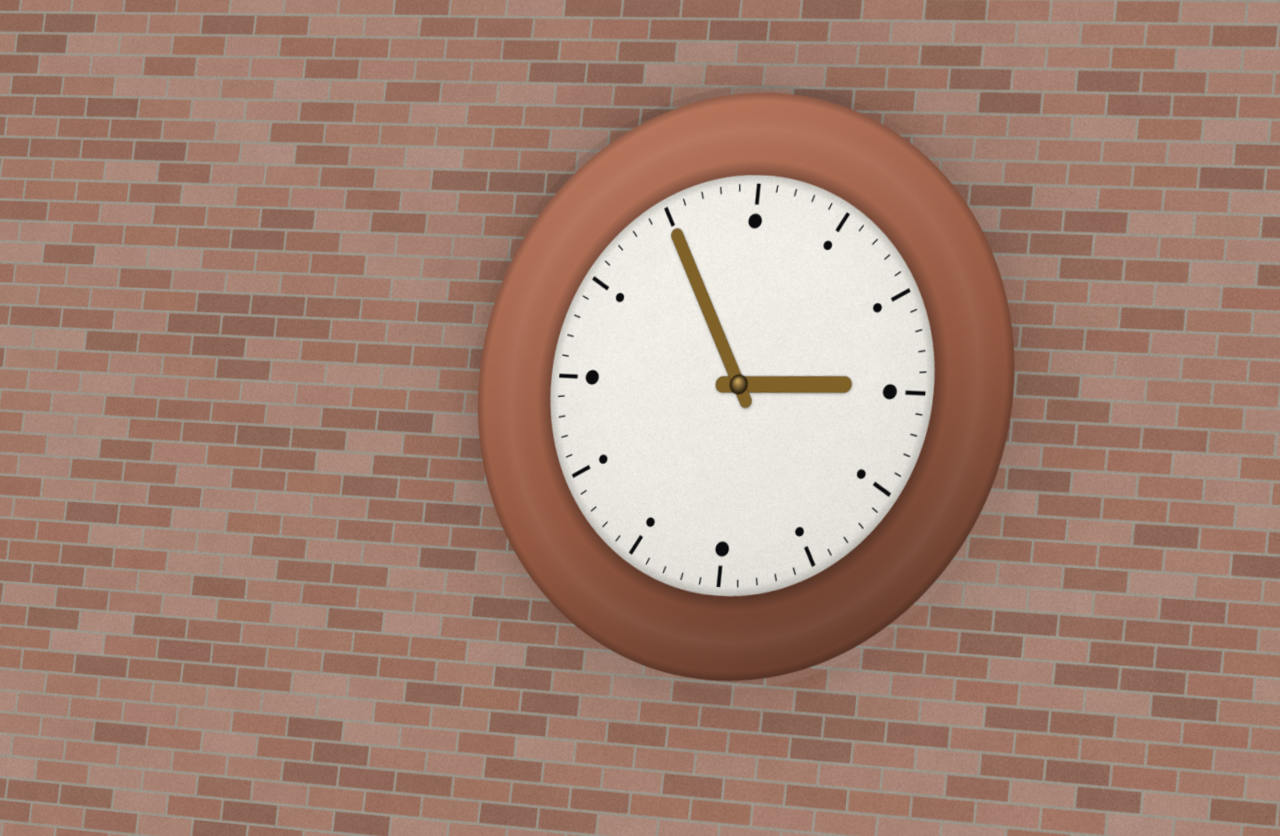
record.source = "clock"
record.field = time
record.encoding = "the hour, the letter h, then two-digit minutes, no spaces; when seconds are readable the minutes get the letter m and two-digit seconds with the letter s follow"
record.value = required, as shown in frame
2h55
